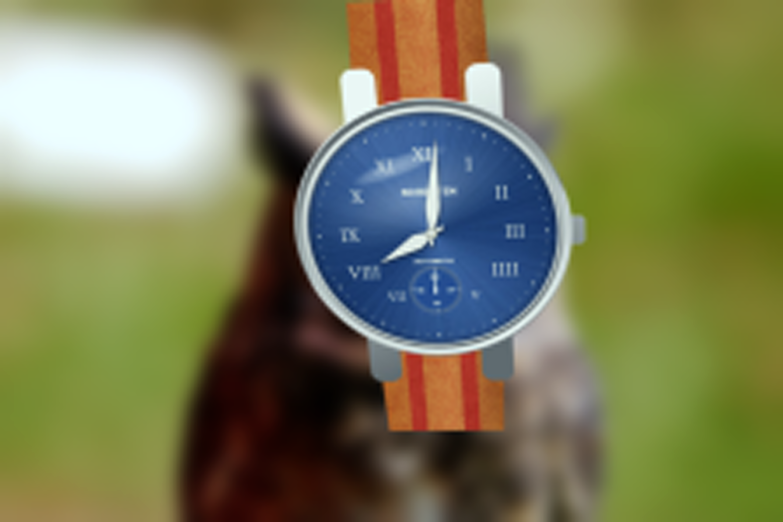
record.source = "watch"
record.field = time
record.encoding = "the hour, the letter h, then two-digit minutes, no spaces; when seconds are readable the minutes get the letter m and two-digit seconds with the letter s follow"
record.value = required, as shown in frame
8h01
